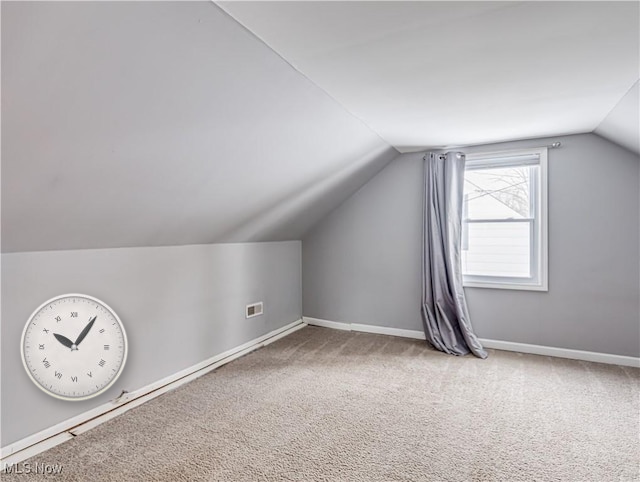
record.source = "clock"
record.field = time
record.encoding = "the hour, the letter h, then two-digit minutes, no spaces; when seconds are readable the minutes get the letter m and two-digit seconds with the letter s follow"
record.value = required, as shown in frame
10h06
